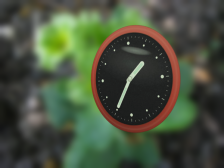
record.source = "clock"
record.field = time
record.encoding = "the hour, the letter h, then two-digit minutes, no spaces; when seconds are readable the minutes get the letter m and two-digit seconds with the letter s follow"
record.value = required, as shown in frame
1h35
